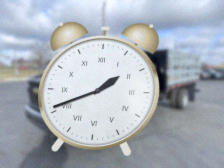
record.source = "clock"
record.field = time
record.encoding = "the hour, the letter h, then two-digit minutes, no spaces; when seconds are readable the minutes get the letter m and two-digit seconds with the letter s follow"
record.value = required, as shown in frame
1h41
